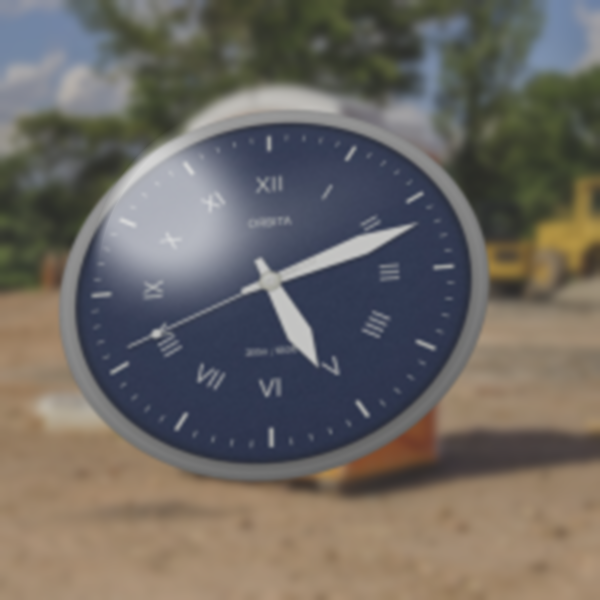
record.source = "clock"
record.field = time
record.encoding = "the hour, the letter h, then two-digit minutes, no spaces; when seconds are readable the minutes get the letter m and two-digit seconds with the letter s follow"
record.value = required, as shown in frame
5h11m41s
